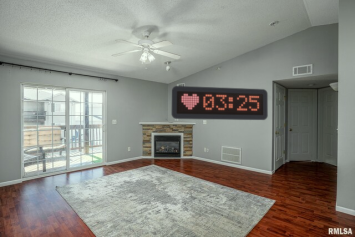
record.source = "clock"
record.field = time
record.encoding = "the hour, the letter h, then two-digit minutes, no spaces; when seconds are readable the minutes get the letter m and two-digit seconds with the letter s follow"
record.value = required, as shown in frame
3h25
